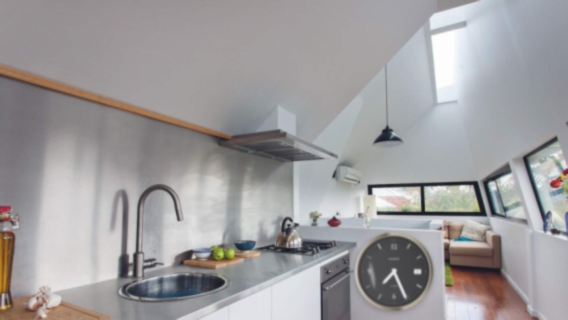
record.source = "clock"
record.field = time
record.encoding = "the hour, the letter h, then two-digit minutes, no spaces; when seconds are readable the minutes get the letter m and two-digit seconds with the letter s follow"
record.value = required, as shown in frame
7h26
